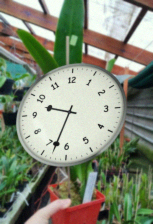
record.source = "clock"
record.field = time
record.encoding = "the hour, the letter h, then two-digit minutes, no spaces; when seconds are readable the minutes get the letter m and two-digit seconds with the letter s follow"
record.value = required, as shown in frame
9h33
